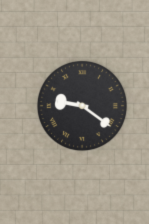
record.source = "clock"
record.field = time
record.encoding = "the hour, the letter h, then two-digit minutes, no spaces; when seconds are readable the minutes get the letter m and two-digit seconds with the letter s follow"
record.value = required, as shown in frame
9h21
